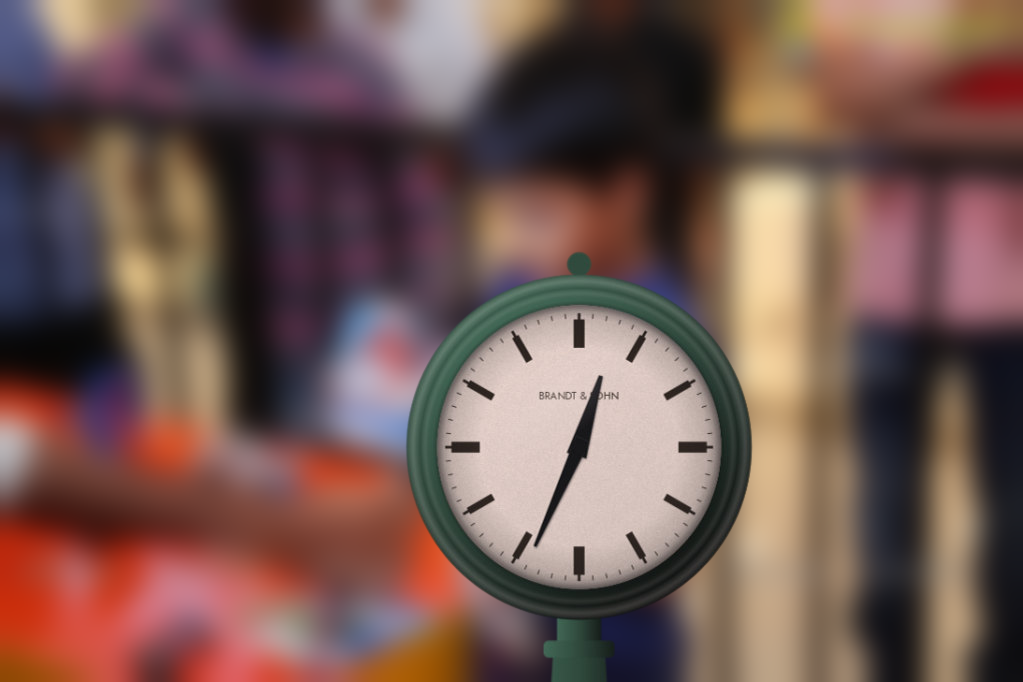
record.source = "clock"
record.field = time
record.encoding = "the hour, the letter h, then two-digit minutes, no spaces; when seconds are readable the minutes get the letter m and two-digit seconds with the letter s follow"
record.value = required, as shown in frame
12h34
